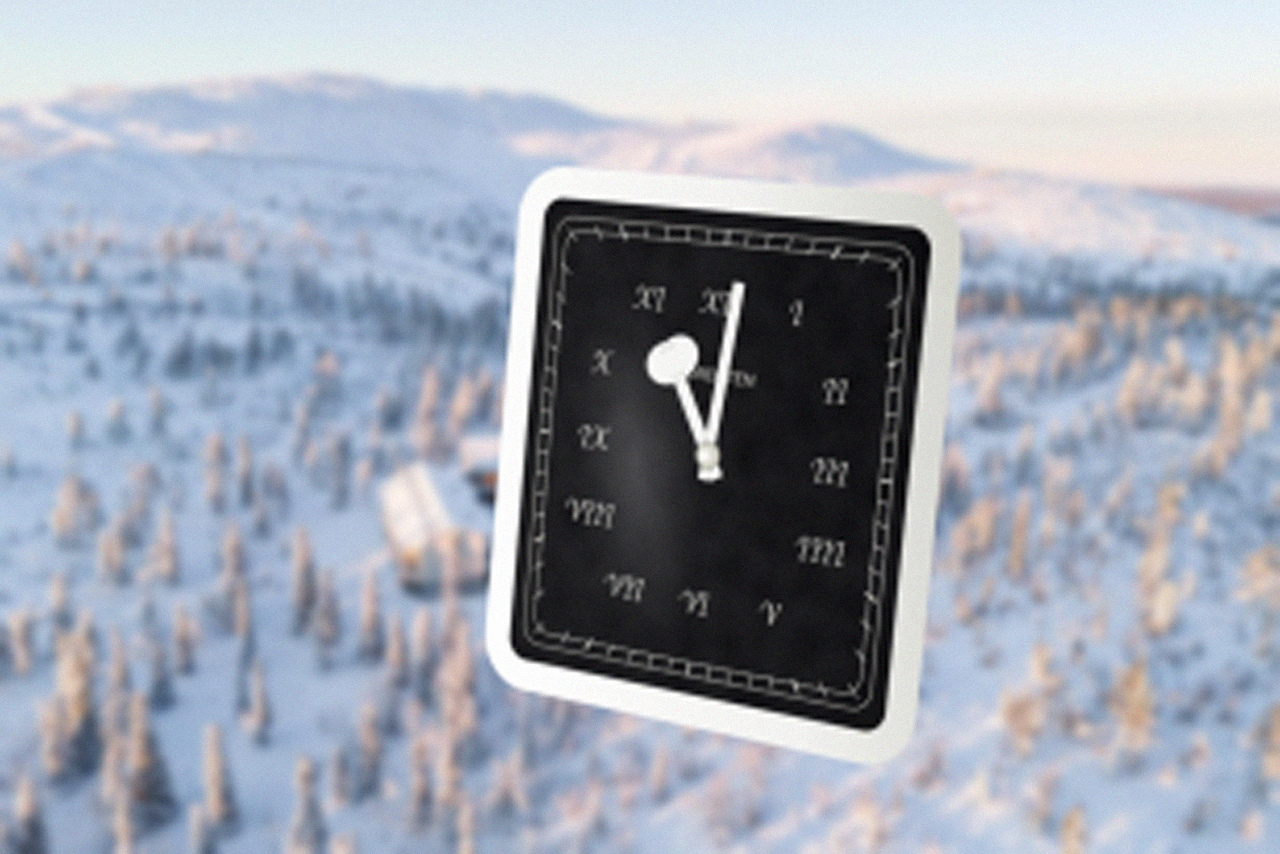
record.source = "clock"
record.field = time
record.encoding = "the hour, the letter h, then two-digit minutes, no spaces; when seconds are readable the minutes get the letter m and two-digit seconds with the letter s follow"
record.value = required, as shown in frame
11h01
